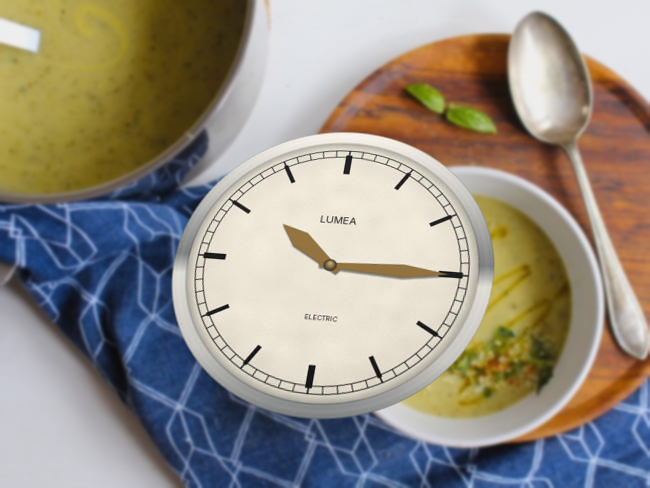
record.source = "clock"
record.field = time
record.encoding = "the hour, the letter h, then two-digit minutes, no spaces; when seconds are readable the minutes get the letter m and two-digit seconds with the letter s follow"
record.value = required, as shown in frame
10h15
